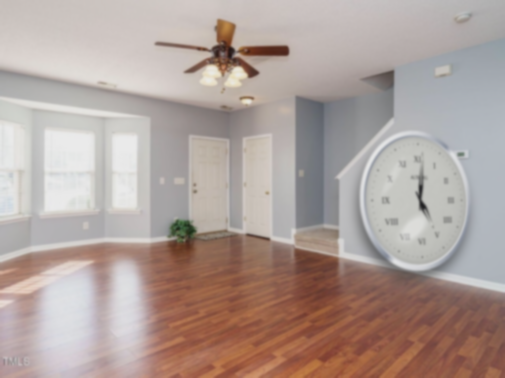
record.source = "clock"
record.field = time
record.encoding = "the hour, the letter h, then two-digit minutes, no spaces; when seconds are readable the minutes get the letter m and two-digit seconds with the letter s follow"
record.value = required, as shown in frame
5h01
